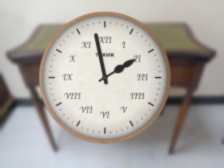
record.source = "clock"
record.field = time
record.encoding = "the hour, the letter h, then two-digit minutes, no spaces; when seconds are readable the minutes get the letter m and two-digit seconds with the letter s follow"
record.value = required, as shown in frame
1h58
